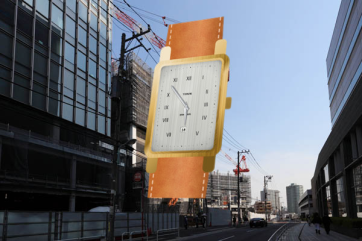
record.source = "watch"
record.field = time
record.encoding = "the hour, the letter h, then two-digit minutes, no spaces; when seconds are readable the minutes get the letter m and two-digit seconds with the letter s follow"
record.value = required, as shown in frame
5h53
